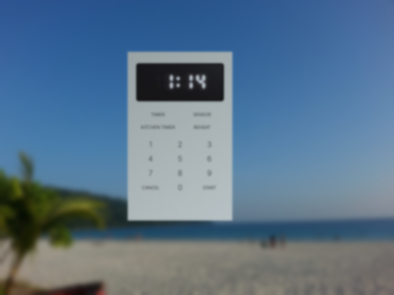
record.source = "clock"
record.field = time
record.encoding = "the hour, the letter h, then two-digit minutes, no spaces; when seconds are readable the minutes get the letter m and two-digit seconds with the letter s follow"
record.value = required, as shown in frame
1h14
